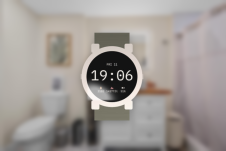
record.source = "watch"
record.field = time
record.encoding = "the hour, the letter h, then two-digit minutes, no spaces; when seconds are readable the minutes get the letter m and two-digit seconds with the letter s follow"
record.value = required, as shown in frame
19h06
